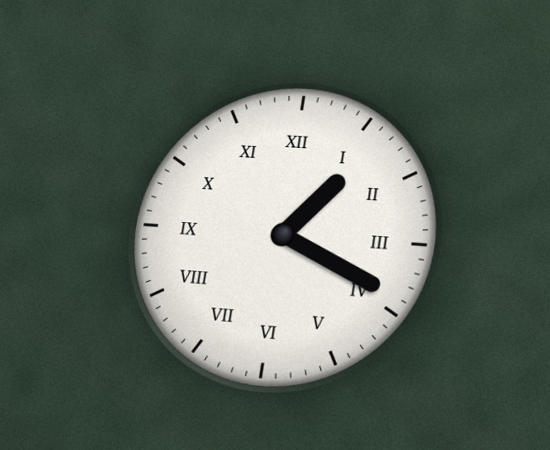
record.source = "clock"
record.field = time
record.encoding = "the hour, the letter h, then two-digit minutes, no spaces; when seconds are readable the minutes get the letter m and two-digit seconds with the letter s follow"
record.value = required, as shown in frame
1h19
